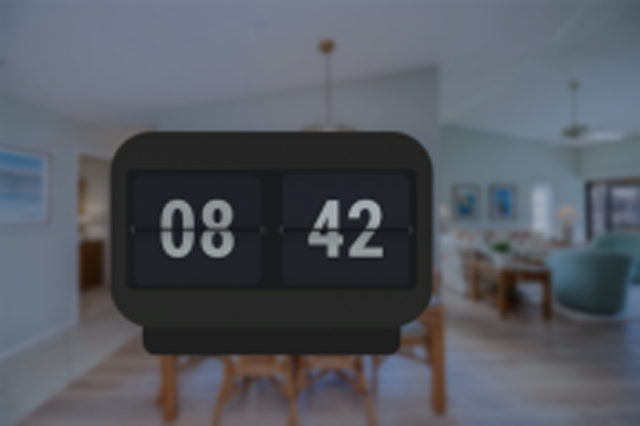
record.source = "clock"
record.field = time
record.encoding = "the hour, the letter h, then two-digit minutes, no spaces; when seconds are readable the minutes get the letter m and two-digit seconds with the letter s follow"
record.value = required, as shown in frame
8h42
